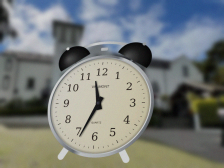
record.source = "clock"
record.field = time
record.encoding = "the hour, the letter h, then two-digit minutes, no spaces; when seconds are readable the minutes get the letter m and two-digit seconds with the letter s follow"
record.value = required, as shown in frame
11h34
